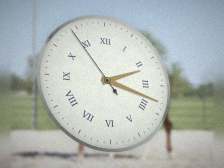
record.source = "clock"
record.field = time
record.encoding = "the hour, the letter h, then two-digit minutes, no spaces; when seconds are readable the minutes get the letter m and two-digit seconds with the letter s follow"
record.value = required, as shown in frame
2h17m54s
